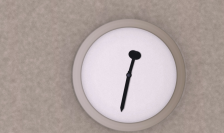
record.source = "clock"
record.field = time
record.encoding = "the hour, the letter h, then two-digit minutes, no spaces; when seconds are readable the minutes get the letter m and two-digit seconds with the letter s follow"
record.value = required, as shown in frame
12h32
